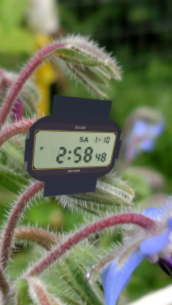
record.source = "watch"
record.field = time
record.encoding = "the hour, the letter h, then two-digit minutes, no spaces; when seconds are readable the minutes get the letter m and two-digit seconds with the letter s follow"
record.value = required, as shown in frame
2h58m48s
